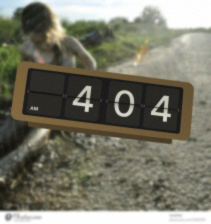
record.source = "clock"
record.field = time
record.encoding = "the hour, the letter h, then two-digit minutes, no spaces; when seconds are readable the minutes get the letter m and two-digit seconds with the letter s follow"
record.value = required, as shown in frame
4h04
